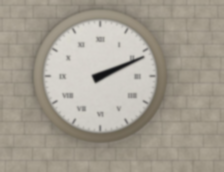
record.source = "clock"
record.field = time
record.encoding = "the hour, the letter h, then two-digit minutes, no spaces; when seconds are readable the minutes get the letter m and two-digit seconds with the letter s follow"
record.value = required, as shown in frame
2h11
